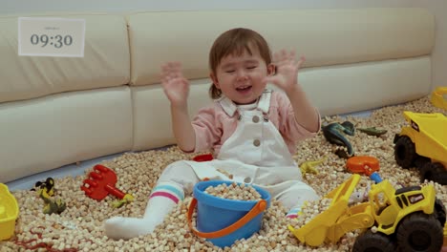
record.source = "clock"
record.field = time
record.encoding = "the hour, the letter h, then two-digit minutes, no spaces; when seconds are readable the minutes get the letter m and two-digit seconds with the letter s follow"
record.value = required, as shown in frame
9h30
